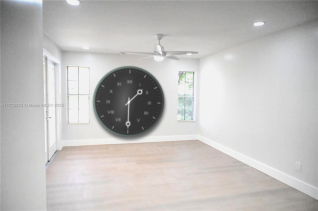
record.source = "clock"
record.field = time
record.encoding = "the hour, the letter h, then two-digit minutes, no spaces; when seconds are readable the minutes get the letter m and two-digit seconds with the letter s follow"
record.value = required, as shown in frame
1h30
